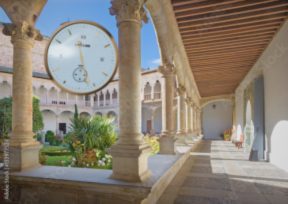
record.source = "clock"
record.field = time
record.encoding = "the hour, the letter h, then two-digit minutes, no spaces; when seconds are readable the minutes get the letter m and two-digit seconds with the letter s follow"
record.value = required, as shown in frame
11h27
